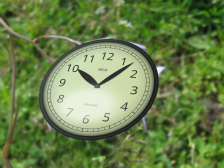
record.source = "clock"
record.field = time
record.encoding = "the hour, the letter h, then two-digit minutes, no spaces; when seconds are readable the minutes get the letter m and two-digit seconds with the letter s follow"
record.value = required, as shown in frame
10h07
